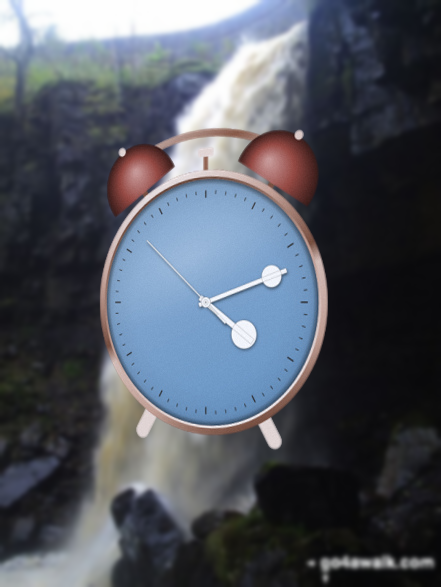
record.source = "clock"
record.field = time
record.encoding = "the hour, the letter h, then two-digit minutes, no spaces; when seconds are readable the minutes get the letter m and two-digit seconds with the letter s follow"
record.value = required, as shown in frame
4h11m52s
